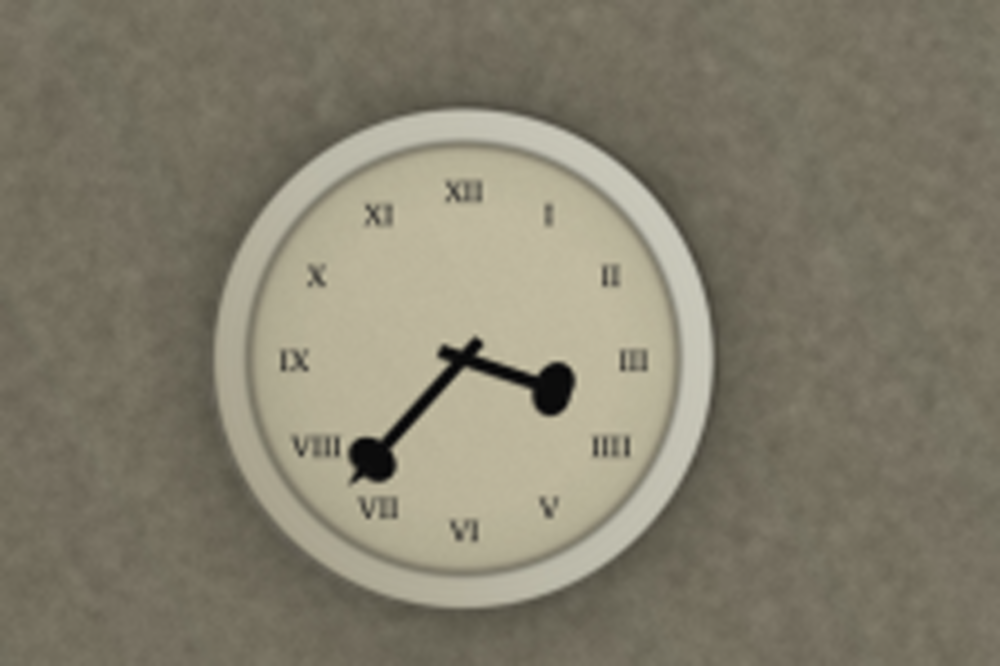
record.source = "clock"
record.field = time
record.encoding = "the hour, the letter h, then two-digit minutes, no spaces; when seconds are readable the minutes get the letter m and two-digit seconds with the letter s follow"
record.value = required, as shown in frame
3h37
